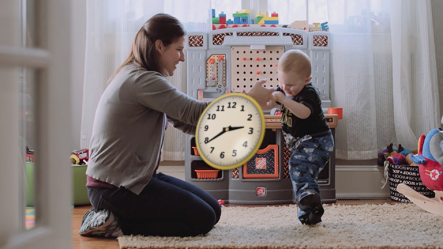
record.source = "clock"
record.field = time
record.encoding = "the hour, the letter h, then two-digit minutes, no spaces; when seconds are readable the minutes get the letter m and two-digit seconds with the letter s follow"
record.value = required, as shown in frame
2h39
